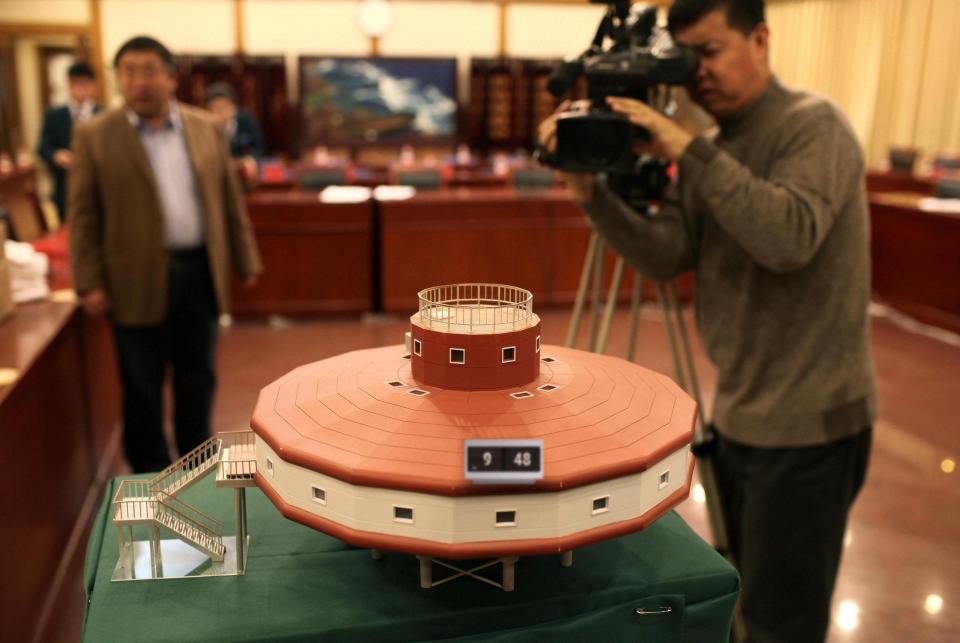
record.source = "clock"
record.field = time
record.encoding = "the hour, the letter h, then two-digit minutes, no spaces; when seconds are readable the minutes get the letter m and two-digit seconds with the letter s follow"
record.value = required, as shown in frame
9h48
